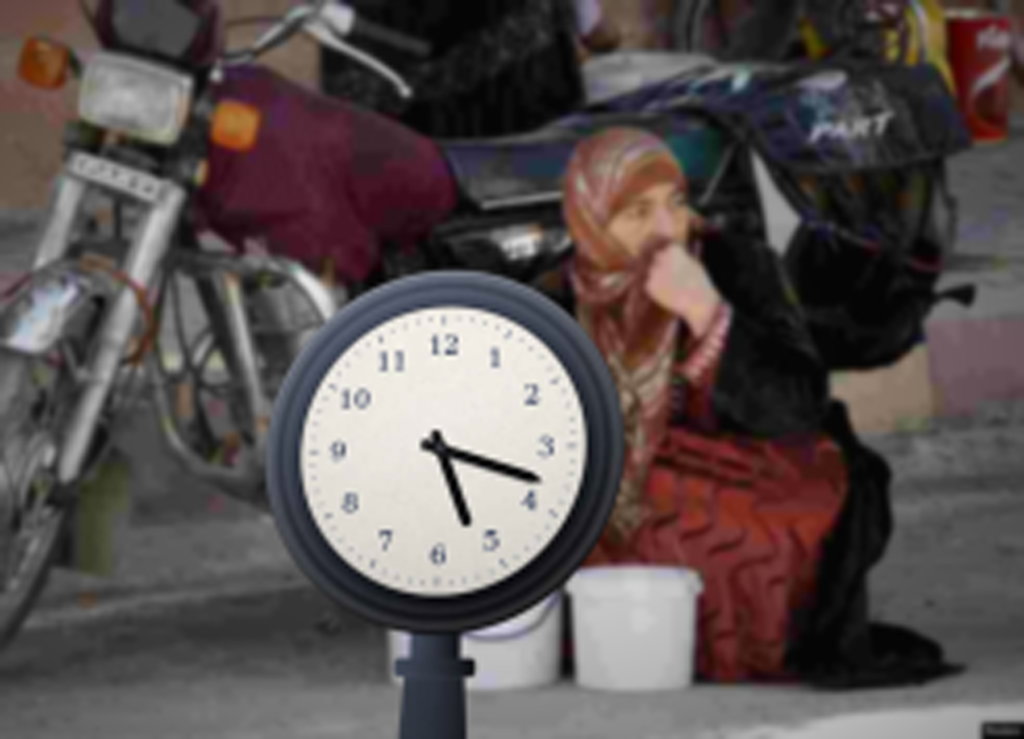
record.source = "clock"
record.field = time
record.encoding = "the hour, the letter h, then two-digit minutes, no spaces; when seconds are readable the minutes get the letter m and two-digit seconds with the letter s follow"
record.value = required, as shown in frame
5h18
